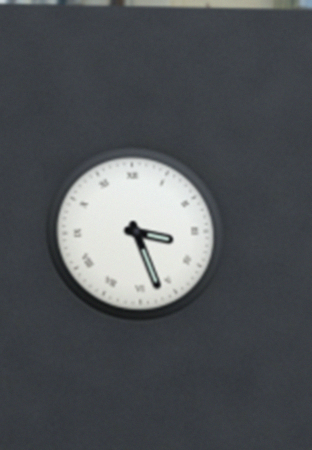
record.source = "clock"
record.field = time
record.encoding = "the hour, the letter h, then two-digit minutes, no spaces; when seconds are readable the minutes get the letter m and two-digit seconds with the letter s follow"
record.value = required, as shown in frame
3h27
